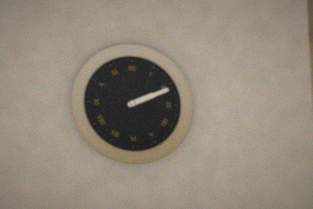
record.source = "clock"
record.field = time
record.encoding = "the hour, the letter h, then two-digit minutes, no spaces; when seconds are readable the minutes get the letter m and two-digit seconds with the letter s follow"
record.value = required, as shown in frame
2h11
